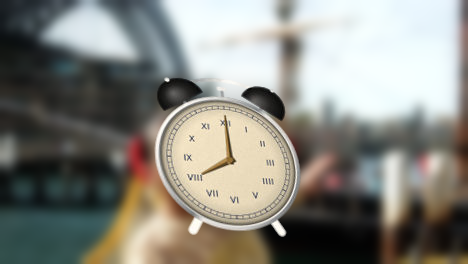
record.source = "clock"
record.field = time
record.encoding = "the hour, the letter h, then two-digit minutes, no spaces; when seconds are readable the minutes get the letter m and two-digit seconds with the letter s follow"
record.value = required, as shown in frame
8h00
